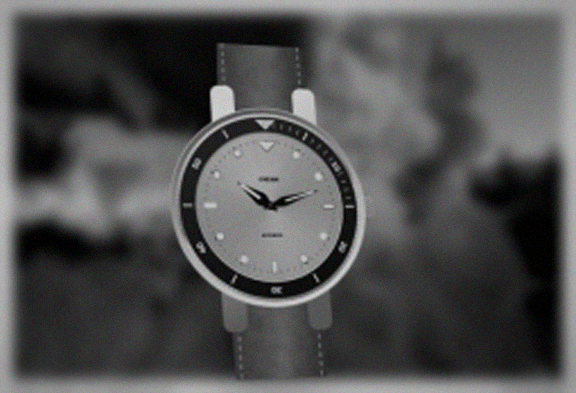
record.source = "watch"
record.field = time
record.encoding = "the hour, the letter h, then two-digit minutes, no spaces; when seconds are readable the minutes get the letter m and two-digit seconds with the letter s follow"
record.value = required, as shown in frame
10h12
